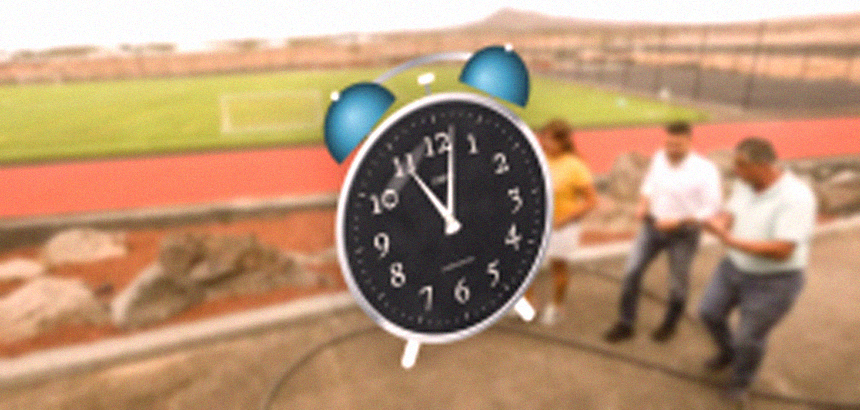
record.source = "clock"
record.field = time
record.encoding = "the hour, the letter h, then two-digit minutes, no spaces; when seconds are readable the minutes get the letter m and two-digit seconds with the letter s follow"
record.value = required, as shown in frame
11h02
